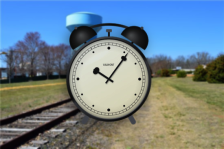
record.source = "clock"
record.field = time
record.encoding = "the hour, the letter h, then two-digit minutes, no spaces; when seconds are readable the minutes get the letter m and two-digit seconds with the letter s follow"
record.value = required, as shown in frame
10h06
